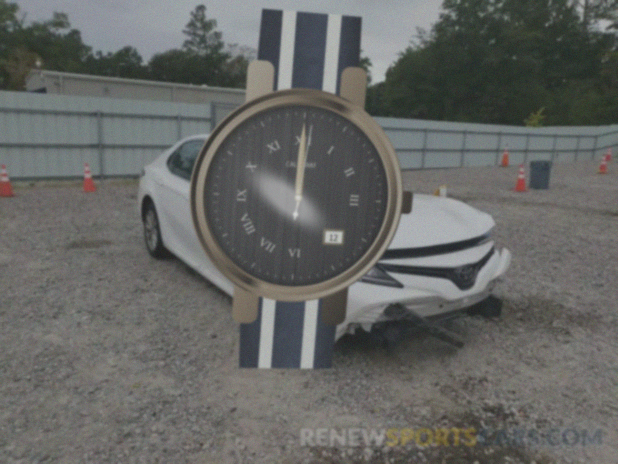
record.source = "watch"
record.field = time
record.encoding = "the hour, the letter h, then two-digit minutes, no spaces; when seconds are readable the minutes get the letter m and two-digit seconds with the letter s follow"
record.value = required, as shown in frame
12h00m01s
